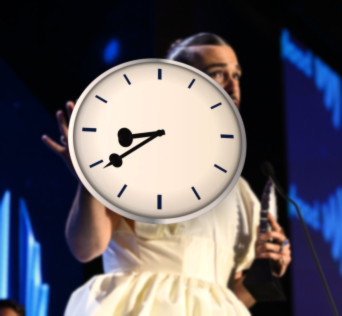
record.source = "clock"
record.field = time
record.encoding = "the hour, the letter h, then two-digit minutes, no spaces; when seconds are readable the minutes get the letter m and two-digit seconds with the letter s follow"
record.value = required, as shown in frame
8h39
